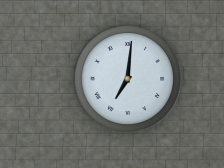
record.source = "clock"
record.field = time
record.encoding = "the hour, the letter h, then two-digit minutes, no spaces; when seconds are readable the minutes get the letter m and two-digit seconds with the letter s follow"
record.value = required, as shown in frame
7h01
